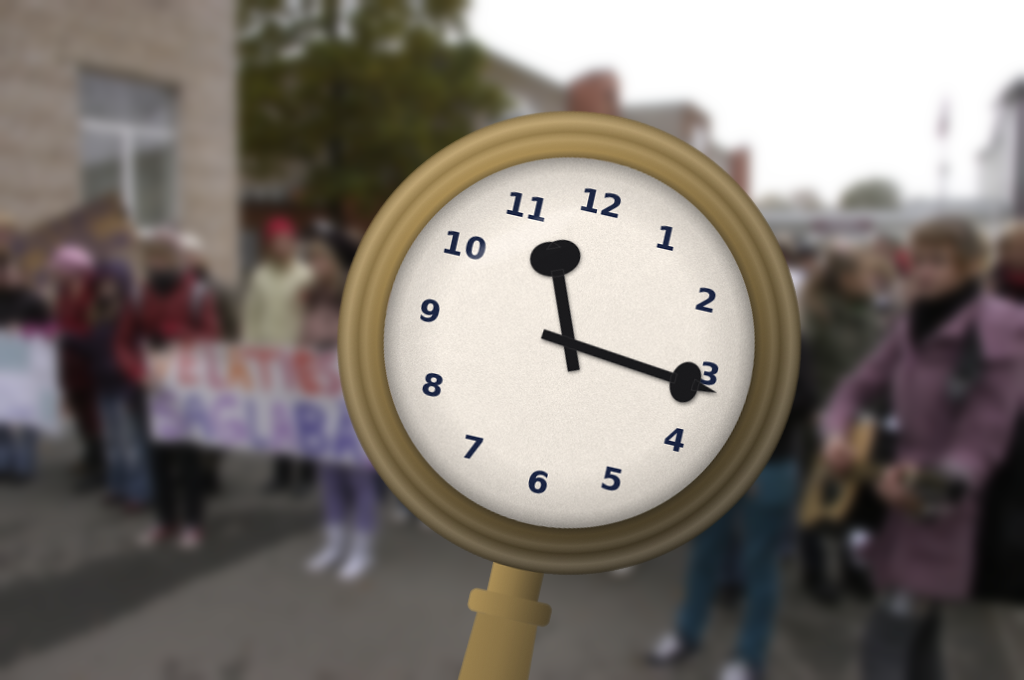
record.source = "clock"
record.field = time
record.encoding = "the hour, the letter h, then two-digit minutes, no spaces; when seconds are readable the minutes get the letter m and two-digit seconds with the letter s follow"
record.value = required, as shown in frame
11h16
